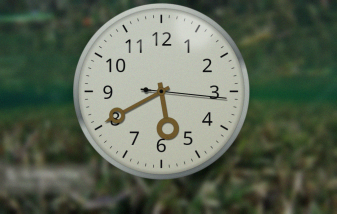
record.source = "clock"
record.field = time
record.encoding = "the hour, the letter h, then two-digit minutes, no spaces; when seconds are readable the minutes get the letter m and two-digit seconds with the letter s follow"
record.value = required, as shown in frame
5h40m16s
